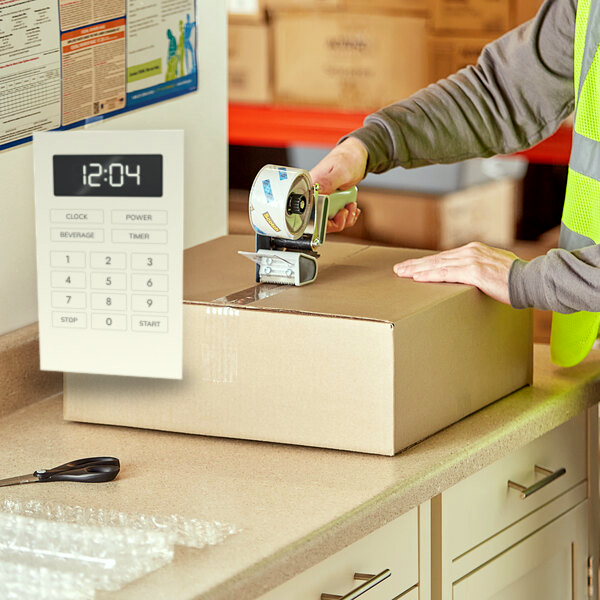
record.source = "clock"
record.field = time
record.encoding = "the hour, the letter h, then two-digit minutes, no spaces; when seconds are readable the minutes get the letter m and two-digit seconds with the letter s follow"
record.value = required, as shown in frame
12h04
